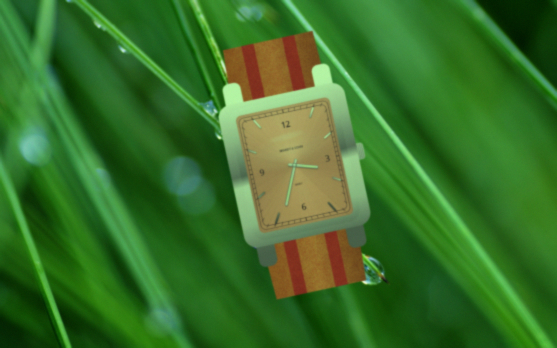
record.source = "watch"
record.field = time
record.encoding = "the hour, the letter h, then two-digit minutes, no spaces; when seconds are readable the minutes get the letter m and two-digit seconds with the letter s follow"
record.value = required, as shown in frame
3h34
